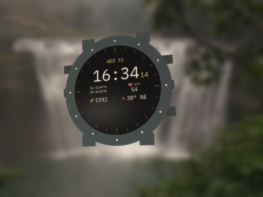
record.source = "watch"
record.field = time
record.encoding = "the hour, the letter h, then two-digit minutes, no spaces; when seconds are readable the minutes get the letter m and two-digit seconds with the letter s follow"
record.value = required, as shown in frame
16h34
